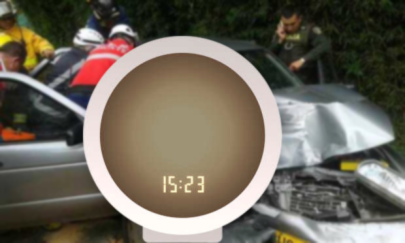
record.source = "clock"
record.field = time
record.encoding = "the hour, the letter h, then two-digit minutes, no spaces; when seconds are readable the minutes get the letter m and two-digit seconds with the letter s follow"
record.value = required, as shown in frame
15h23
